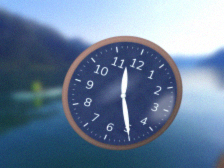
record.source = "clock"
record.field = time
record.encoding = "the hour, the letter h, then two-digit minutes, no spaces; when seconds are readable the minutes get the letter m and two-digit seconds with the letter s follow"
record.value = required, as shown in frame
11h25
